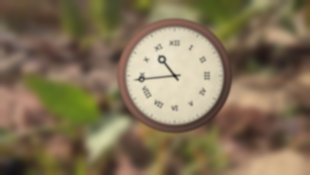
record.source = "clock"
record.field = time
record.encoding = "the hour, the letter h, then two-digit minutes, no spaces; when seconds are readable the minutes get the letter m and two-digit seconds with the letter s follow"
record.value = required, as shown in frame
10h44
